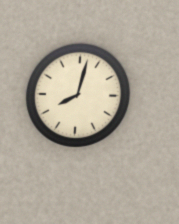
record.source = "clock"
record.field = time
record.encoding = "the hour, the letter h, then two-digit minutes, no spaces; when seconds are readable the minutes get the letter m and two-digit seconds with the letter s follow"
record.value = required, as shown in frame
8h02
